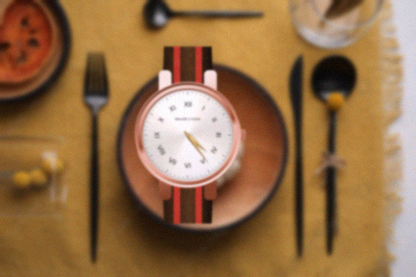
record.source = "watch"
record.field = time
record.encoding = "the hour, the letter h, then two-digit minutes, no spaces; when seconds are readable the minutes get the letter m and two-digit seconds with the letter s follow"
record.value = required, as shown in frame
4h24
